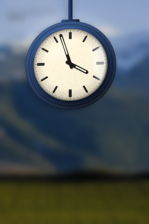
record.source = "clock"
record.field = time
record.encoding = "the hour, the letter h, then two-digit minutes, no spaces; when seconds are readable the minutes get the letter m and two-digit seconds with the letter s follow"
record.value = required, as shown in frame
3h57
